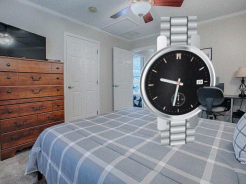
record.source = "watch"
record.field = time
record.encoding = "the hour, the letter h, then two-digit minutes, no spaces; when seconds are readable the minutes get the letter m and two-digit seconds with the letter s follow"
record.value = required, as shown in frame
9h32
